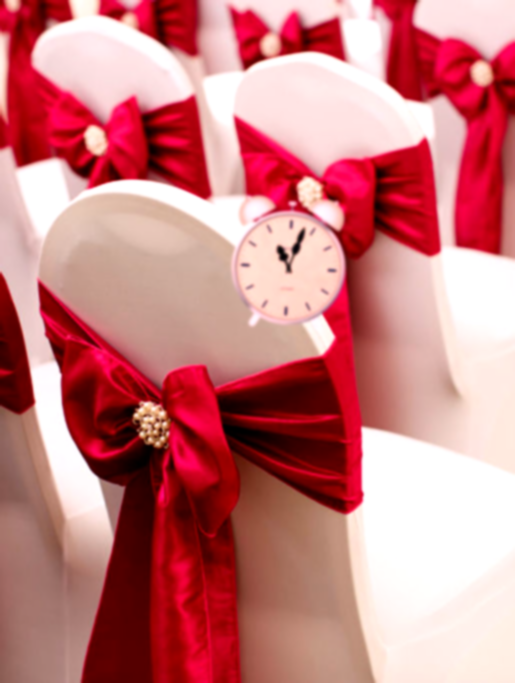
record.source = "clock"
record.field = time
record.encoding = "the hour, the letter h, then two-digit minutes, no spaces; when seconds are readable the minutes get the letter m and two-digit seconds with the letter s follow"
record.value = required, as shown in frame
11h03
